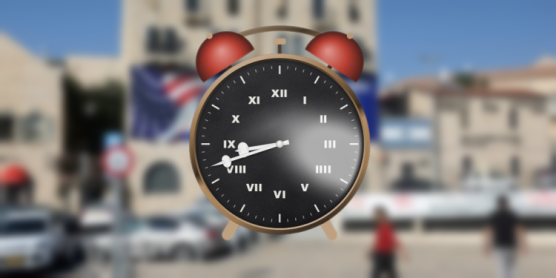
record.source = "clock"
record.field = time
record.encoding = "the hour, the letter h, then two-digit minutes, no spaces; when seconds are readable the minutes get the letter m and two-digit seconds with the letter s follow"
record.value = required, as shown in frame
8h42
